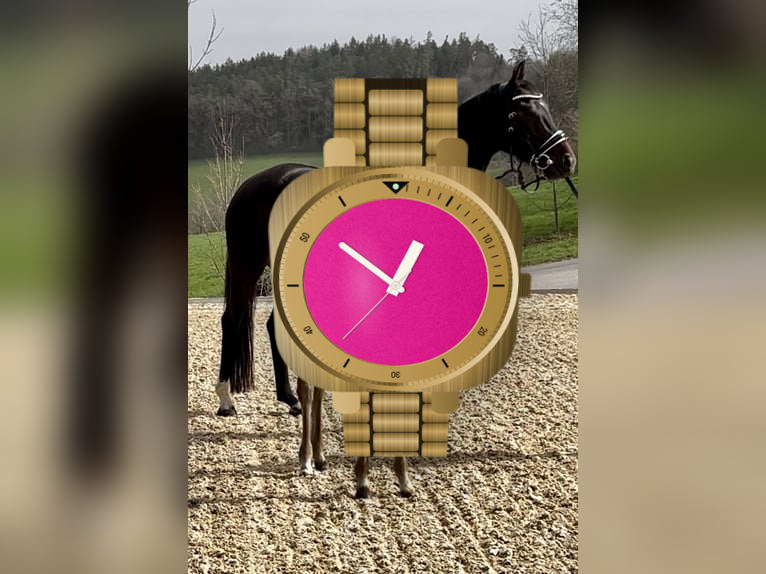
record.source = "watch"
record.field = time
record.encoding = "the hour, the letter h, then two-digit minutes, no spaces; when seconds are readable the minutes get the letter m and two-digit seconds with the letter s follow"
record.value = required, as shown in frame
12h51m37s
